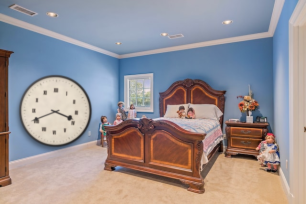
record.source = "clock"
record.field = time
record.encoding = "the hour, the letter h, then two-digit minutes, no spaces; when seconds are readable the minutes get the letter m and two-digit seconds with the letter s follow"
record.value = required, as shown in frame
3h41
